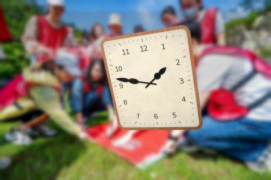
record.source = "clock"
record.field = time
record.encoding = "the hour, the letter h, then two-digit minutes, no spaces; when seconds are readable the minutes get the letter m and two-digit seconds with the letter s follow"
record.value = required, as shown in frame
1h47
